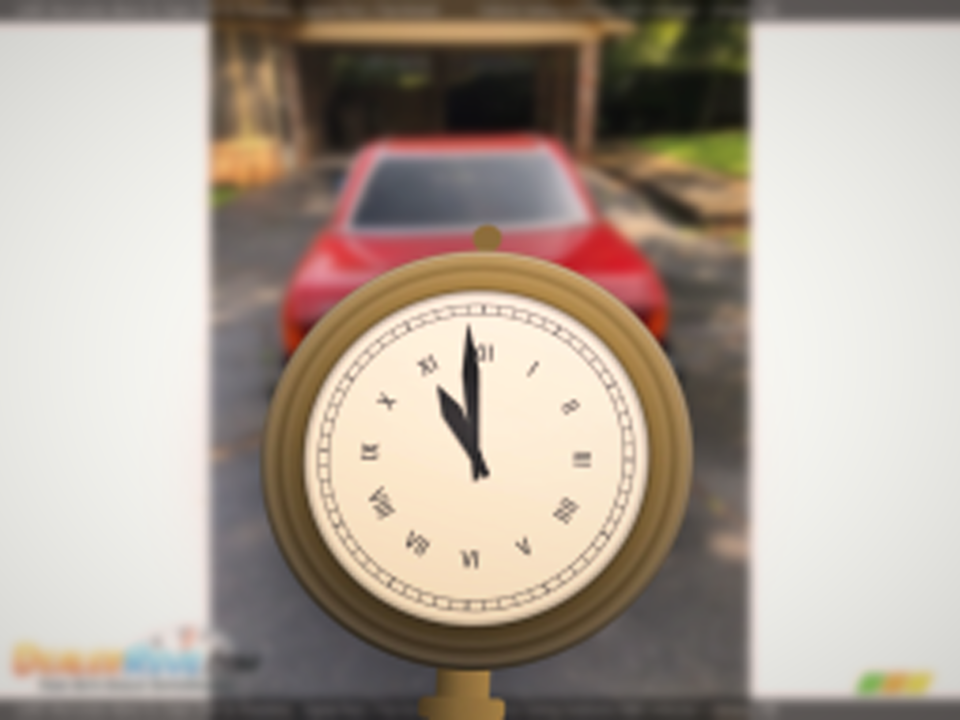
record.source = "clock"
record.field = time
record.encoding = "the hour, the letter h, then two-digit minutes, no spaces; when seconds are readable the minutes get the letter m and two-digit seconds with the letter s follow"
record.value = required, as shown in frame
10h59
